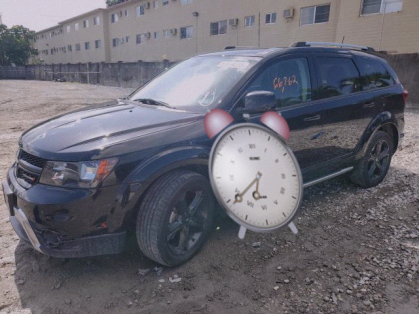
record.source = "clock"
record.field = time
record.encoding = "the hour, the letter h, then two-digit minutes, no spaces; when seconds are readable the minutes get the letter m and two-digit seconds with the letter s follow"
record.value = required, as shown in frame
6h39
